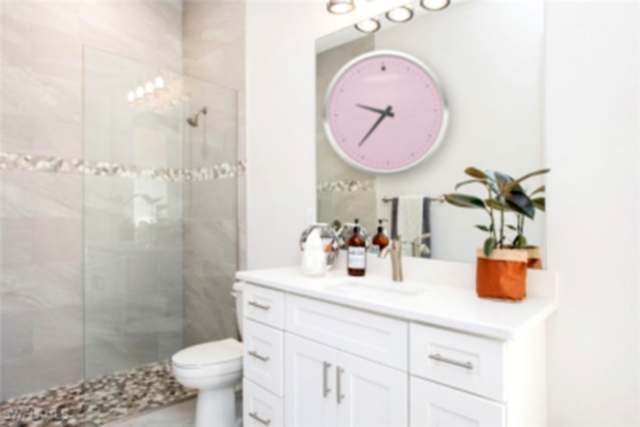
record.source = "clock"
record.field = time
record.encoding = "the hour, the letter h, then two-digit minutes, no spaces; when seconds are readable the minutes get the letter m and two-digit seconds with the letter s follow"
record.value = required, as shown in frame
9h37
